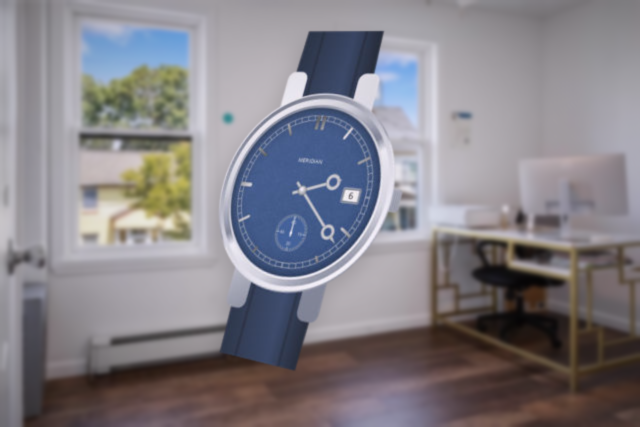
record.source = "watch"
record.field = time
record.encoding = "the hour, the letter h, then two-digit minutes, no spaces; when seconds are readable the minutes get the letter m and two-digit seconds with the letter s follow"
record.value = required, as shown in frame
2h22
